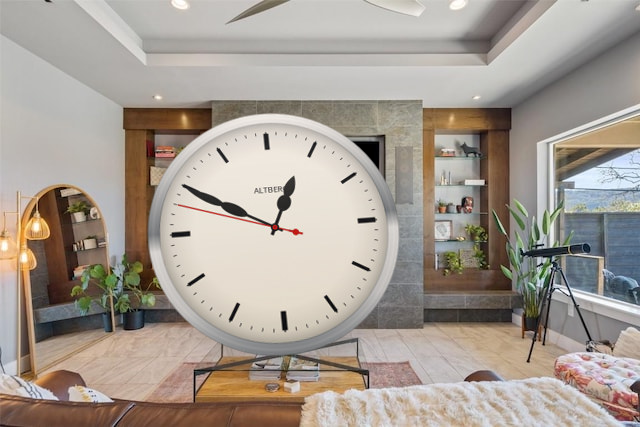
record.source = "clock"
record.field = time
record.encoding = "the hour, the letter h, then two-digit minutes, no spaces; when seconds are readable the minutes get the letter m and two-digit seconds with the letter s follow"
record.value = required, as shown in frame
12h49m48s
